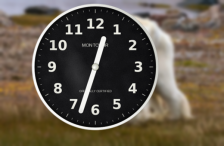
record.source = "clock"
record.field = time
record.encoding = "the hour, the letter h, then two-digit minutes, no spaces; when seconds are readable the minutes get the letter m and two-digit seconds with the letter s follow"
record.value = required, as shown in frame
12h33
